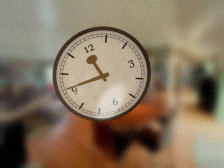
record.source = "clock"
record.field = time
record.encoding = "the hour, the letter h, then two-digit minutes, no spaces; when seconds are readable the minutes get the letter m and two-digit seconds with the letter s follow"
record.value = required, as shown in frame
11h46
